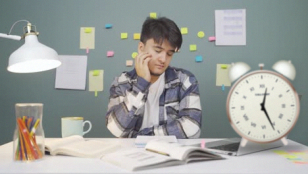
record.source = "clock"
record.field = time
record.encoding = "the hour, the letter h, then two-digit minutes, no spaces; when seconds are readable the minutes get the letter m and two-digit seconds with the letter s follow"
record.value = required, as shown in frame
12h26
